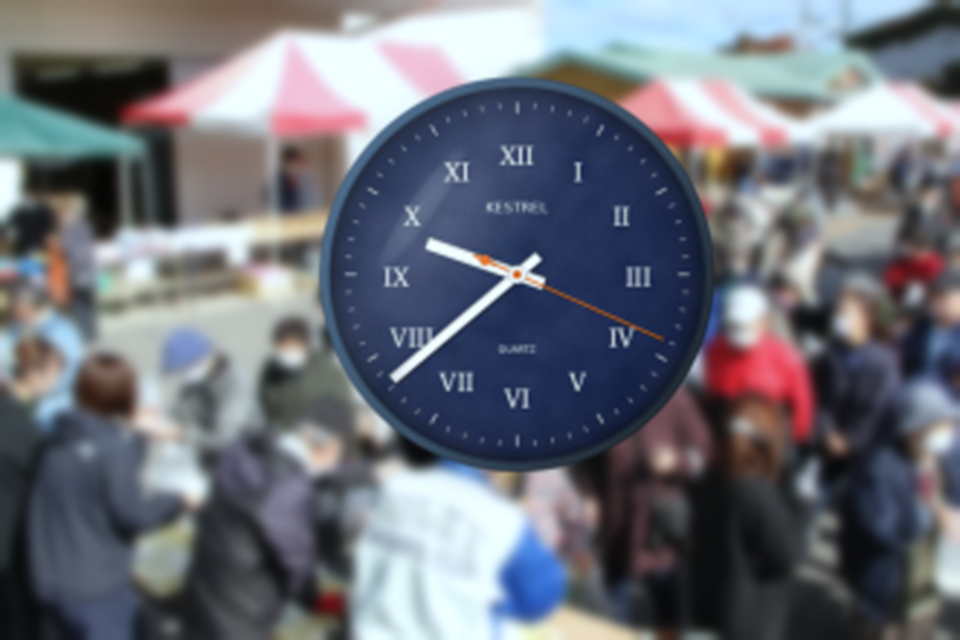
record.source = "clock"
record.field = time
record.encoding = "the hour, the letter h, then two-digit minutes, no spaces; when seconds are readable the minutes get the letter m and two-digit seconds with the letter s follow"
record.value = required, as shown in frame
9h38m19s
